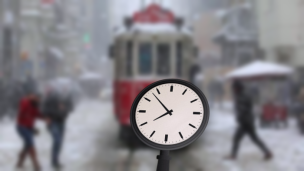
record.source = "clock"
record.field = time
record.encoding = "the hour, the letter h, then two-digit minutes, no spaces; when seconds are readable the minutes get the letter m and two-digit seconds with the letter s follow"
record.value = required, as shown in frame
7h53
